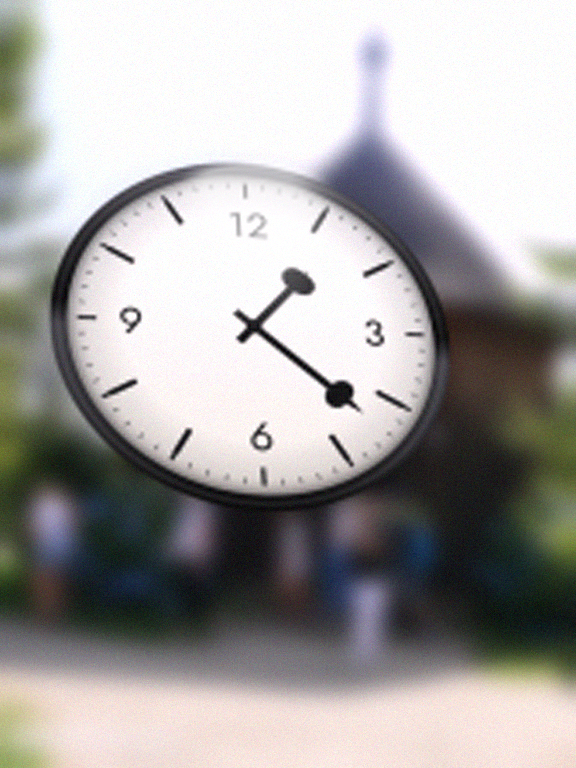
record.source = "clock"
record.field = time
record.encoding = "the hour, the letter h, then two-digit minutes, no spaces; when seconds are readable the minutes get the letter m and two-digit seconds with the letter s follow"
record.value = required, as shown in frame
1h22
